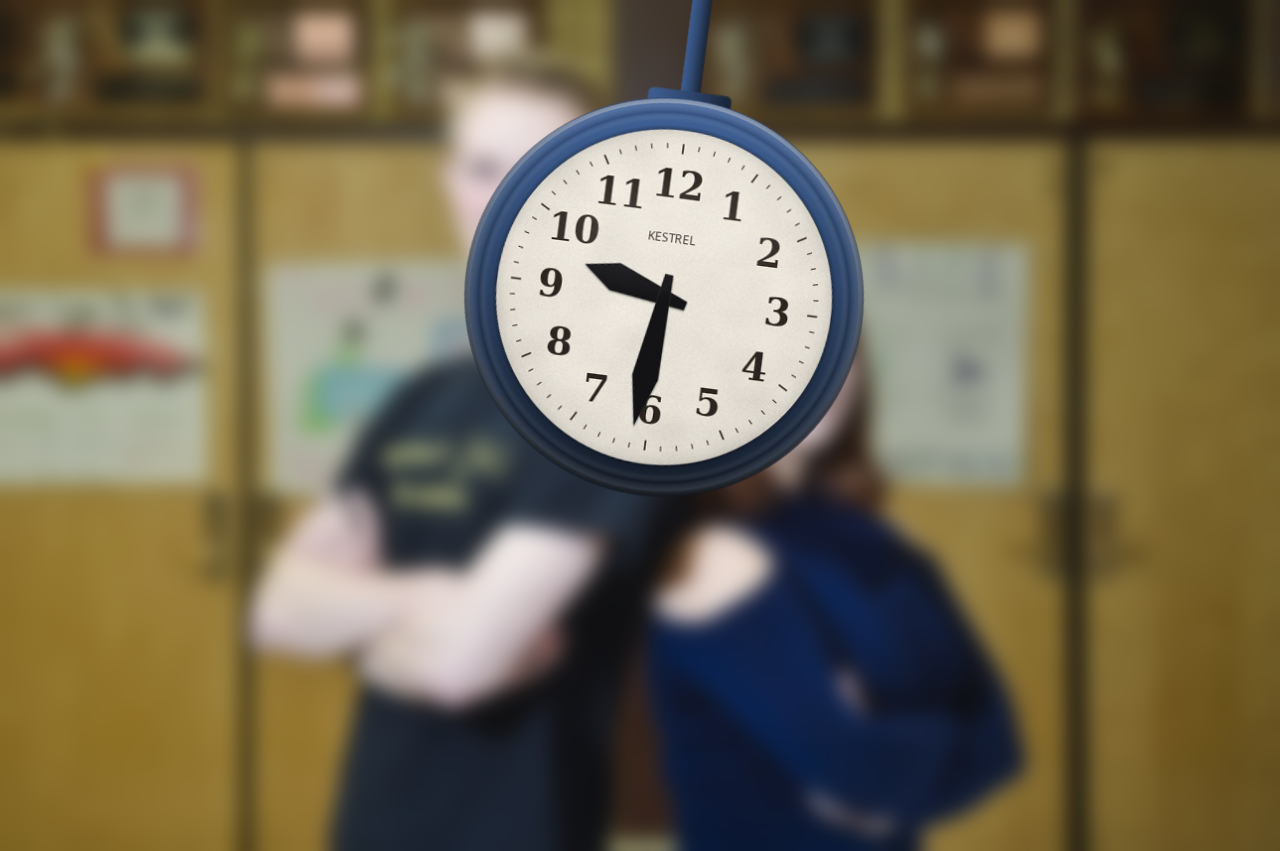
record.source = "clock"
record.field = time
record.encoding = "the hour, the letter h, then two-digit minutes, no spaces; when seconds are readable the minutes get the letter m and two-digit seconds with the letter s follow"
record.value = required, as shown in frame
9h31
